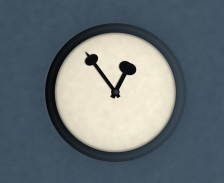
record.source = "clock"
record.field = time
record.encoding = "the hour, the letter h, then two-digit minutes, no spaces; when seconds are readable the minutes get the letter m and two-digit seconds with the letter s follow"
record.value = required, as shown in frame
12h54
